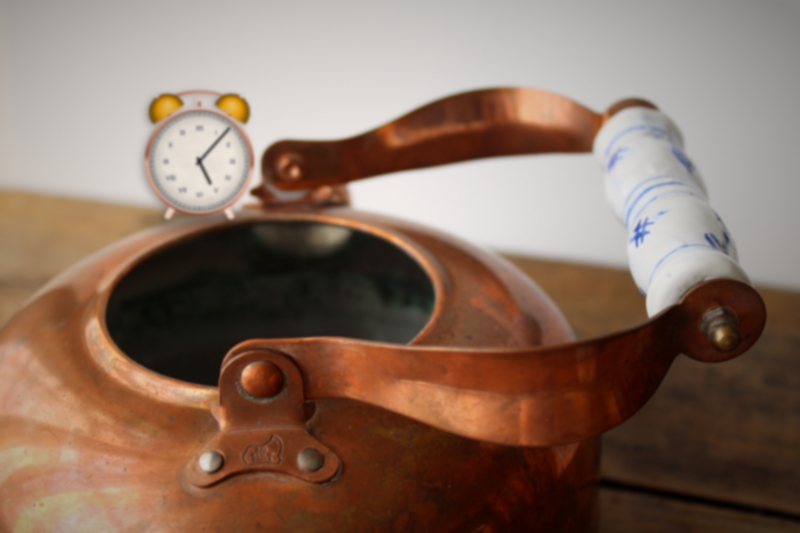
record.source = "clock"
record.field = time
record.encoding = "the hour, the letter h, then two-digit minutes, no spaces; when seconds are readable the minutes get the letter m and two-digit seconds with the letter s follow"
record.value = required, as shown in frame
5h07
